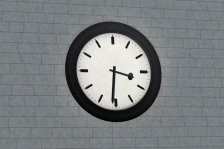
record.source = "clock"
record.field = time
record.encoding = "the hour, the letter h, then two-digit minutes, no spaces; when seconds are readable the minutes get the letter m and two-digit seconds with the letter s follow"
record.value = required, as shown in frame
3h31
